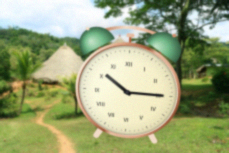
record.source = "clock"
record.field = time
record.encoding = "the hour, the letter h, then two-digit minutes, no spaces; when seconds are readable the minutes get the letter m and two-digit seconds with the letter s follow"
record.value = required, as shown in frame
10h15
